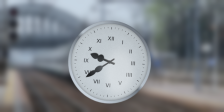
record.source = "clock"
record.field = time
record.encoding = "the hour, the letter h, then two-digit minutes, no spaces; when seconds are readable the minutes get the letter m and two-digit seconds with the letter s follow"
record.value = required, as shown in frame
9h39
